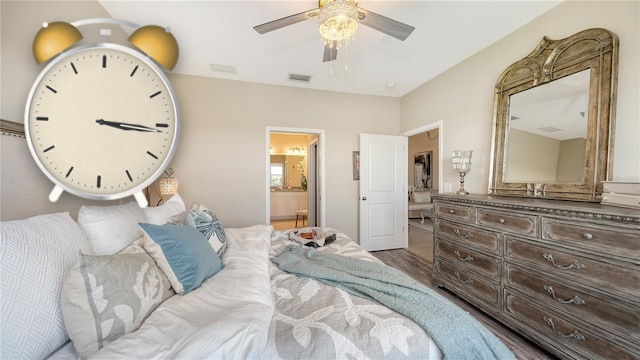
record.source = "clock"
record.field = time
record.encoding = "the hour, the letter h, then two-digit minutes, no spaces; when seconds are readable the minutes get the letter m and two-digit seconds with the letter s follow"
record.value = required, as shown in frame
3h16
